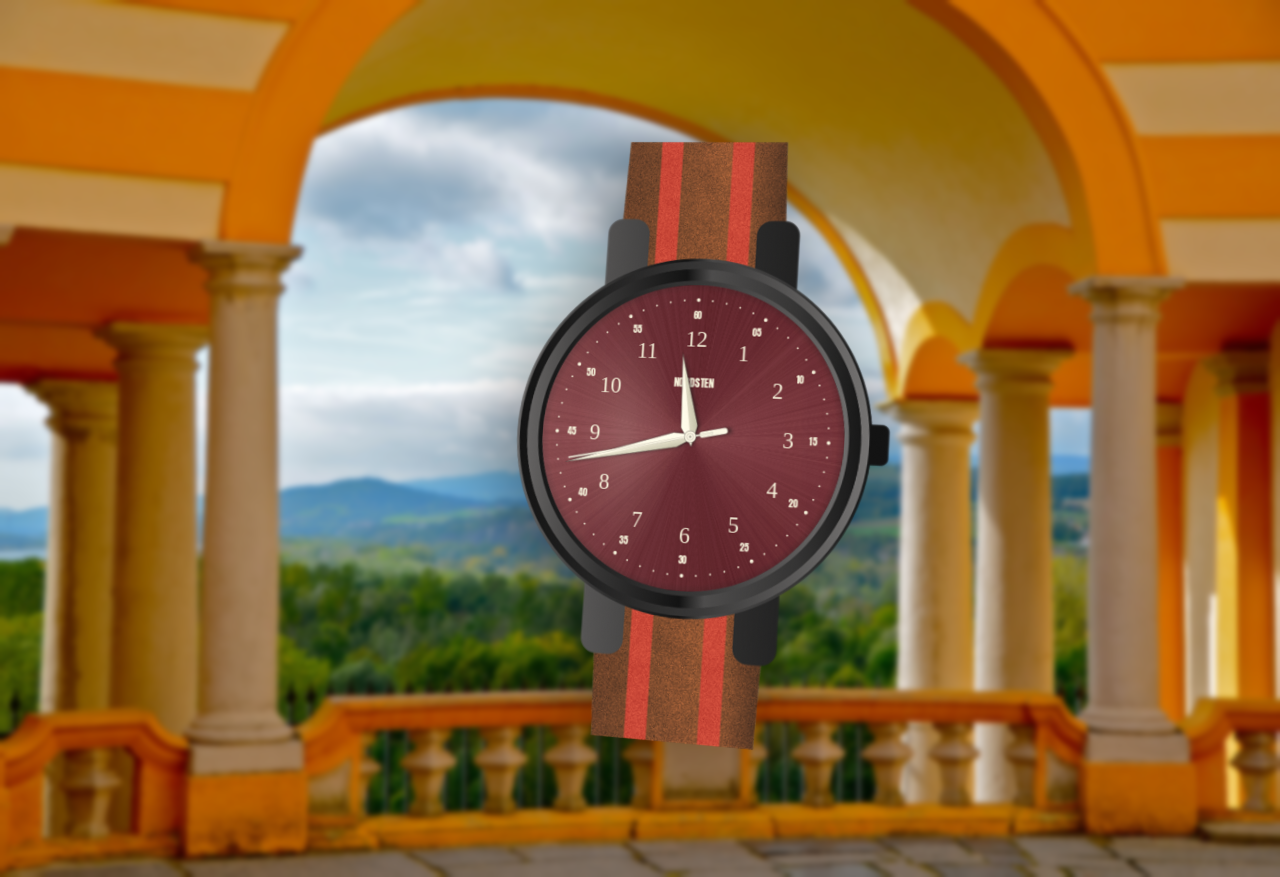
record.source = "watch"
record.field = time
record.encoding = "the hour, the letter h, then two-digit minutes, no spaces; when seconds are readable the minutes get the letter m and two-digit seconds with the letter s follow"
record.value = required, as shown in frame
11h42m43s
